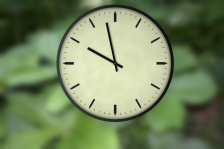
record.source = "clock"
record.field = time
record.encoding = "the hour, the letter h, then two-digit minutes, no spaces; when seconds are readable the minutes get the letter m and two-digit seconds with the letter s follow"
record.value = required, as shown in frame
9h58
